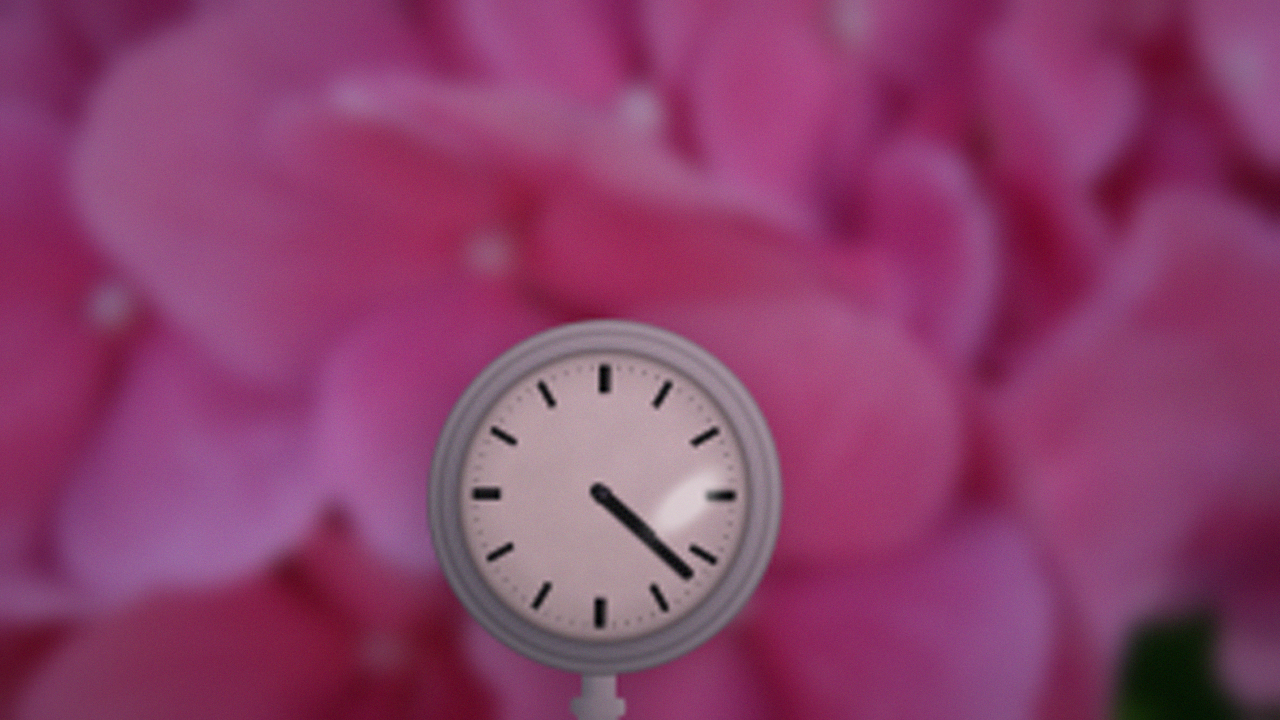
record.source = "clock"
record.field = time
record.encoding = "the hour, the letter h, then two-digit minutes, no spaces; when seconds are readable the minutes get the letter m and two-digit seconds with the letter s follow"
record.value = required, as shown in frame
4h22
